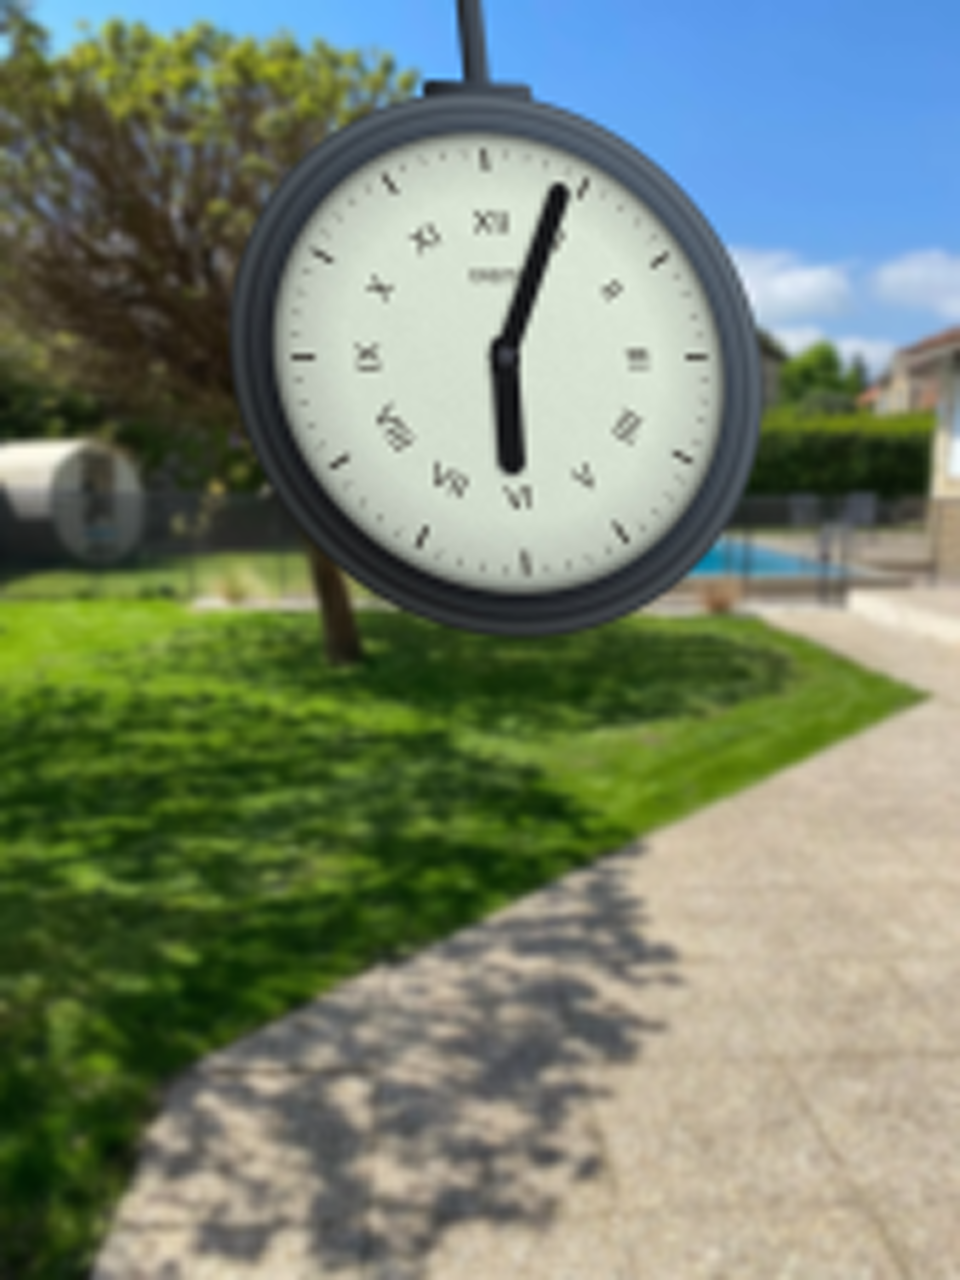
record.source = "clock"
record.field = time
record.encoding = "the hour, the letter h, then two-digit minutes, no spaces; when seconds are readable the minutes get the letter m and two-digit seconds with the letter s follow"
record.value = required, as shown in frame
6h04
